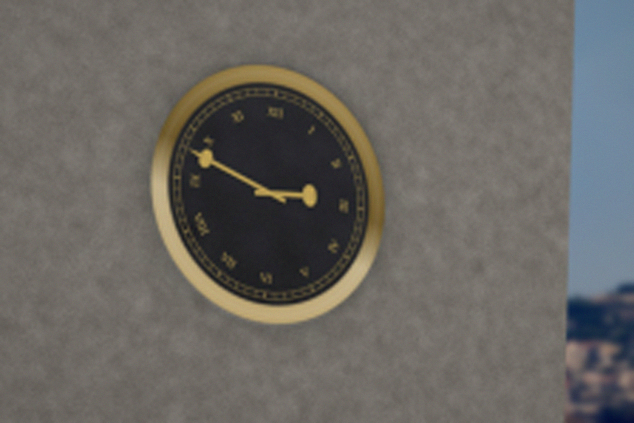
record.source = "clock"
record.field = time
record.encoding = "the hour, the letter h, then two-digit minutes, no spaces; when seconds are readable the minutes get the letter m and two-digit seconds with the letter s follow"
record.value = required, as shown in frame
2h48
